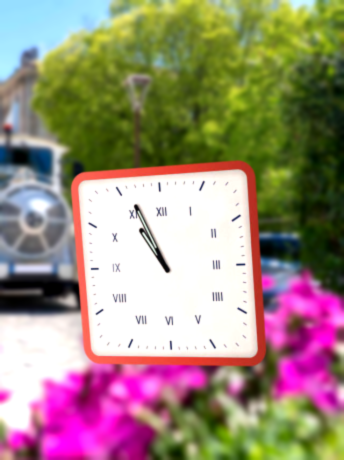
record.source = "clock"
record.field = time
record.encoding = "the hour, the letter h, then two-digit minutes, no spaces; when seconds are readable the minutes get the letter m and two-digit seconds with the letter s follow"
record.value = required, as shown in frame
10h56
